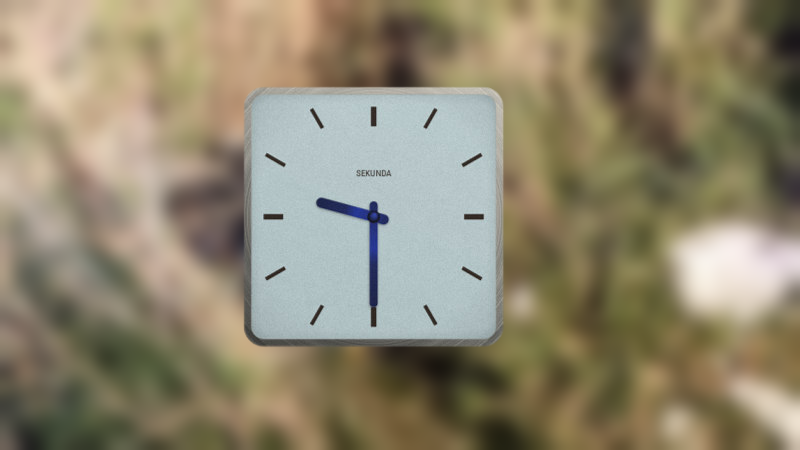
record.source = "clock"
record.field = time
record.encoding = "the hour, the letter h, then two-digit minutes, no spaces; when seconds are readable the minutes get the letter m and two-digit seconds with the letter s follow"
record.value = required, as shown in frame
9h30
